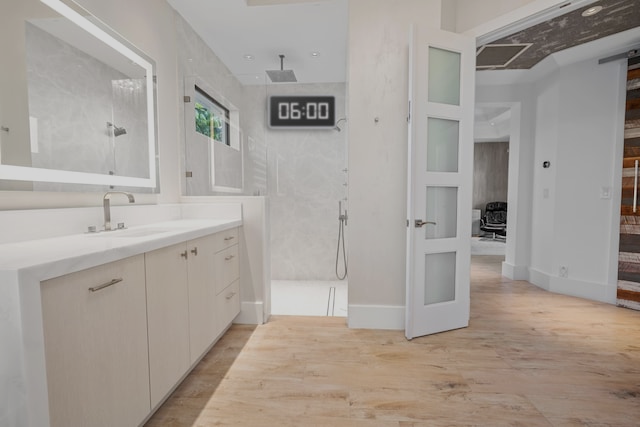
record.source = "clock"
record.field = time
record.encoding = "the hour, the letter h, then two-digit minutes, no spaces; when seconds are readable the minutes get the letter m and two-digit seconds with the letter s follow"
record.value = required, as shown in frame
6h00
